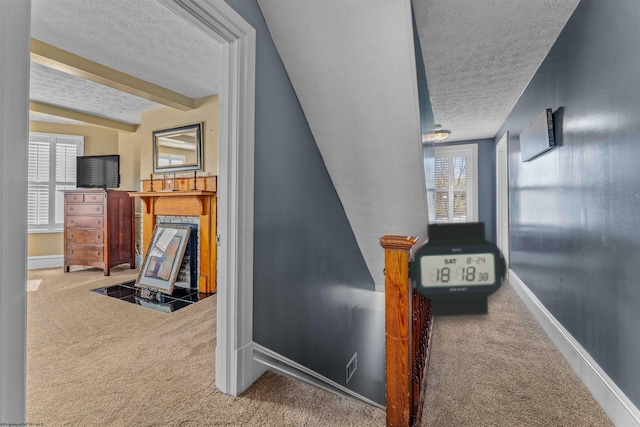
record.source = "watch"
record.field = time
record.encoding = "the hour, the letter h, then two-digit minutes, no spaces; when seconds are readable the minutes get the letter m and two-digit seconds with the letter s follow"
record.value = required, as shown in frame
18h18
